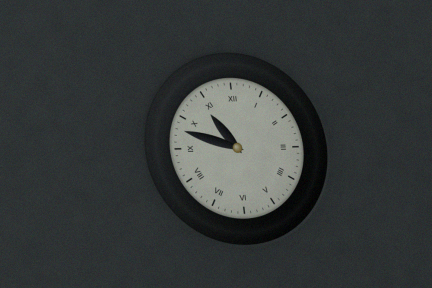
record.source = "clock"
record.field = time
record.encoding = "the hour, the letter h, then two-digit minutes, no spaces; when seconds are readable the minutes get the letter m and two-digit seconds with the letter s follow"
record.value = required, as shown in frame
10h48
